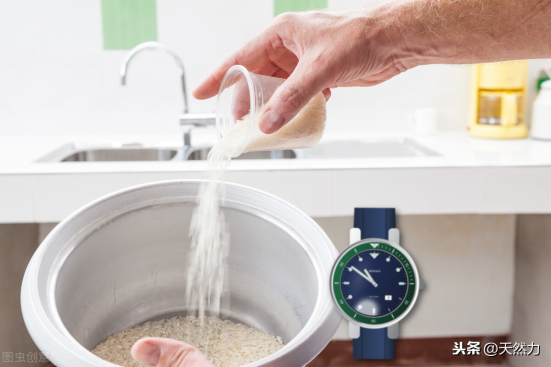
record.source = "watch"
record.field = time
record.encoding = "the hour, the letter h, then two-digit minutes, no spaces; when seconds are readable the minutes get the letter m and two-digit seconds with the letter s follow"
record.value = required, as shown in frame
10h51
